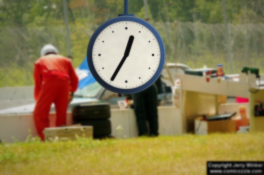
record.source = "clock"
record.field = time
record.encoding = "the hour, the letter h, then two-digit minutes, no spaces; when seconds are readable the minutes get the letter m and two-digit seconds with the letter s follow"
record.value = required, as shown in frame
12h35
